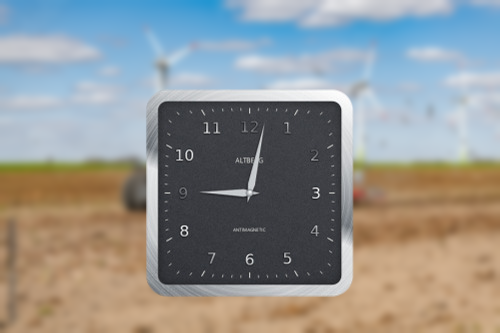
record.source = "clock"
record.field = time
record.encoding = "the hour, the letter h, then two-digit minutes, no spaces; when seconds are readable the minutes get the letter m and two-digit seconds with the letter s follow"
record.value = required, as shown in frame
9h02
